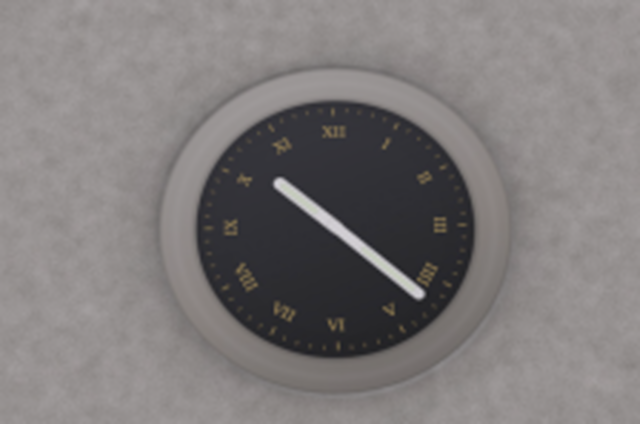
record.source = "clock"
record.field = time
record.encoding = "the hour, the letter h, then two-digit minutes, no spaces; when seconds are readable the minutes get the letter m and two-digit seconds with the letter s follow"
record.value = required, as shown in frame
10h22
